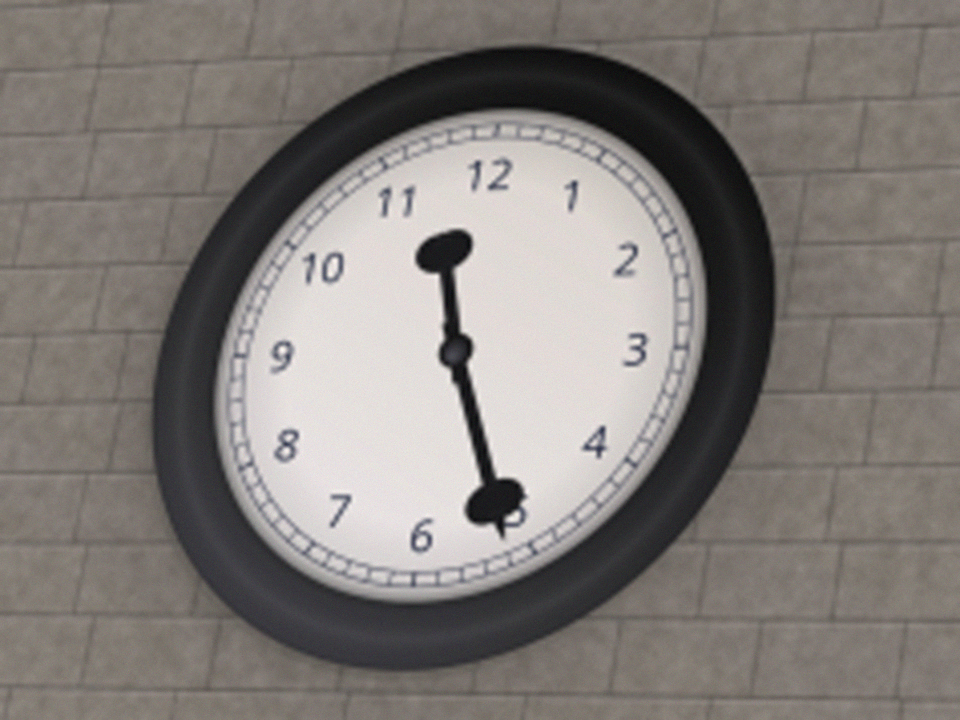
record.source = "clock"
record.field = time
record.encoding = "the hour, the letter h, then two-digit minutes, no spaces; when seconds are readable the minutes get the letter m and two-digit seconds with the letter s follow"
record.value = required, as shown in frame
11h26
